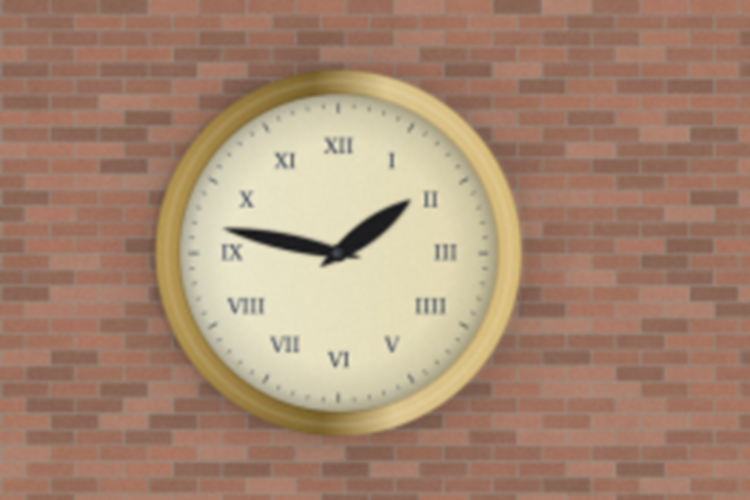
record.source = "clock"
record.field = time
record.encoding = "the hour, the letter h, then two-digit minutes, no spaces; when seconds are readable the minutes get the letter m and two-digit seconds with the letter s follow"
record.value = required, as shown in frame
1h47
